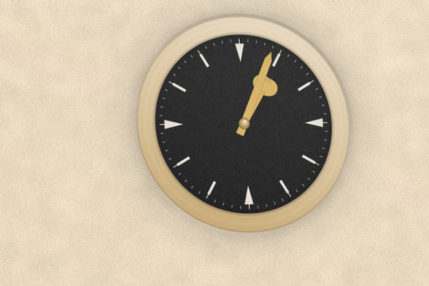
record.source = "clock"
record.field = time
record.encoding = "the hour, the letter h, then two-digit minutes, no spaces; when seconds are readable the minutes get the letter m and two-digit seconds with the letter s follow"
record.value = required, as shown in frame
1h04
